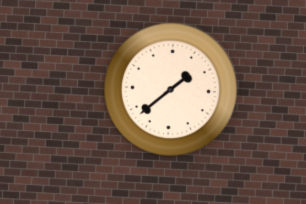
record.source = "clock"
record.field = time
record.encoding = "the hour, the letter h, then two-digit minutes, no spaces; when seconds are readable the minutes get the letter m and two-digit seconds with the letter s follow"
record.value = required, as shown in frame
1h38
